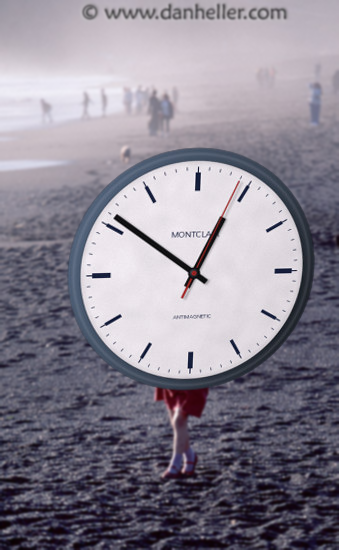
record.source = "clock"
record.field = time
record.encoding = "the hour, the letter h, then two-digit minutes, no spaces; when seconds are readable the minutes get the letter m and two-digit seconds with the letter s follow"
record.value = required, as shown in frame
12h51m04s
